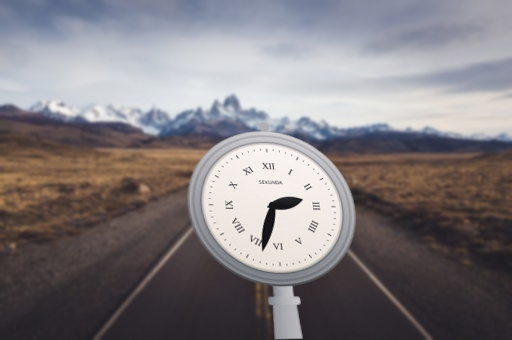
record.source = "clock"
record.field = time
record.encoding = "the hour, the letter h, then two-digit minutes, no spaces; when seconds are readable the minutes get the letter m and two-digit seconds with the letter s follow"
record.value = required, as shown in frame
2h33
